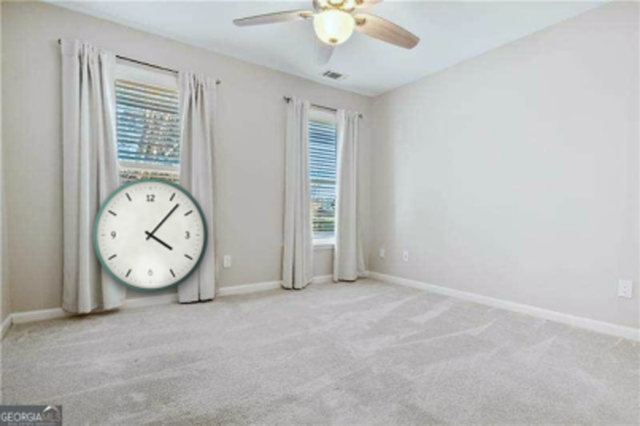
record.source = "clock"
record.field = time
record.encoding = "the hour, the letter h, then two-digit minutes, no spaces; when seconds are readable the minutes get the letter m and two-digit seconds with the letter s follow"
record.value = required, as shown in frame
4h07
